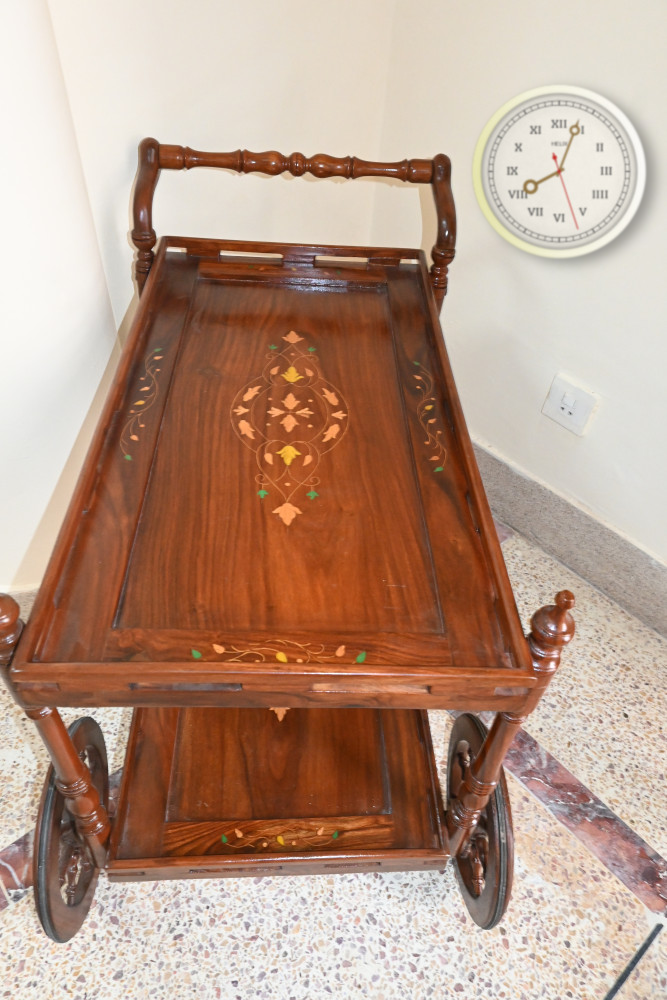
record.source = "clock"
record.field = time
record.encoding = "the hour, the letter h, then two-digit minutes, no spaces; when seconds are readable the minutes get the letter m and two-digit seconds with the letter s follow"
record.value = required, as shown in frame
8h03m27s
